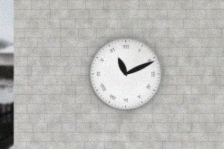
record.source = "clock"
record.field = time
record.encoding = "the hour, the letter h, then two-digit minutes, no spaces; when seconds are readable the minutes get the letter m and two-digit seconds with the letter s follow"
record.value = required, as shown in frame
11h11
